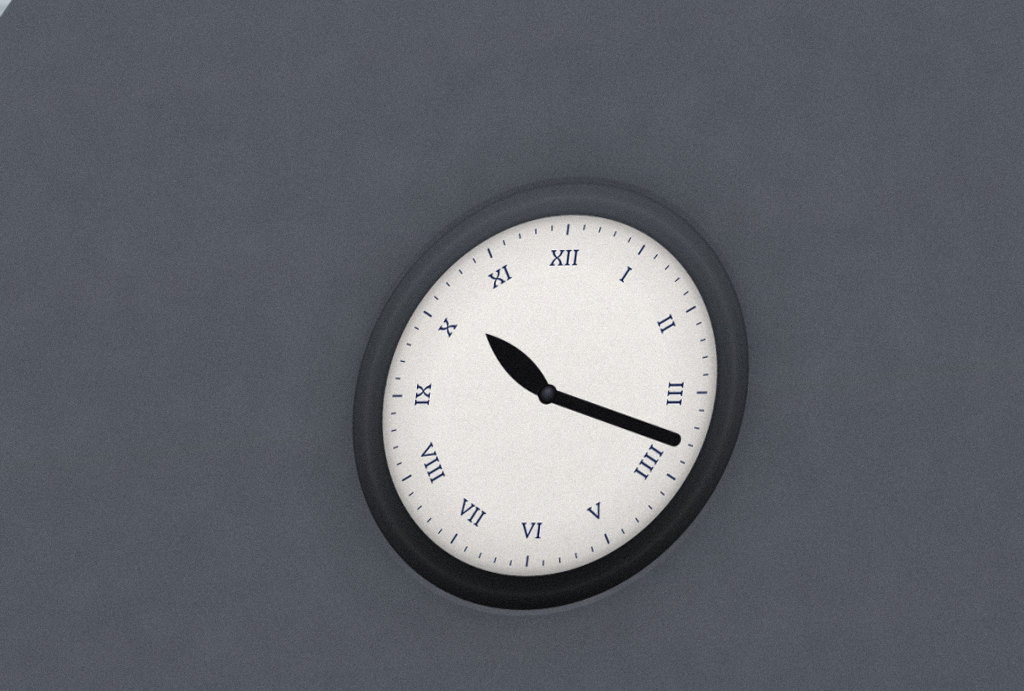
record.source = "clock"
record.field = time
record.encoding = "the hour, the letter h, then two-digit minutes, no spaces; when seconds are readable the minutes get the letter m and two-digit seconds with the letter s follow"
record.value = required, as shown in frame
10h18
